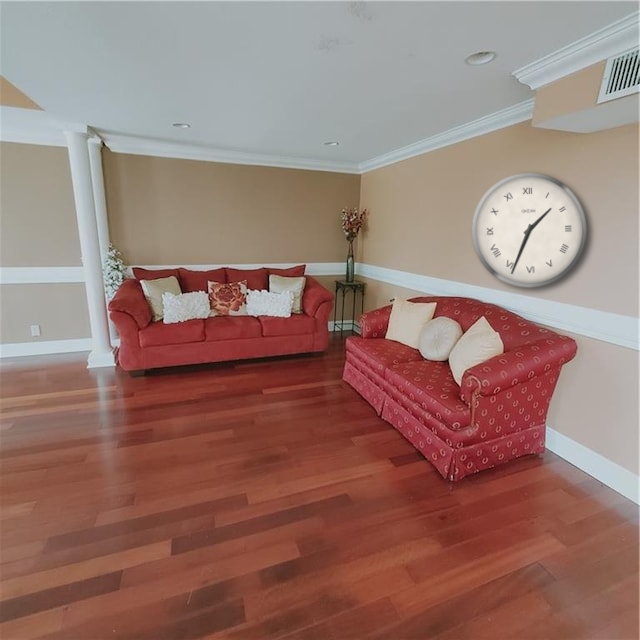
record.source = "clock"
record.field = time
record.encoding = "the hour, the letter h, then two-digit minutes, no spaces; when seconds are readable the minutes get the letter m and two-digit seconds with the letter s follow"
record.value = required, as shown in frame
1h34
